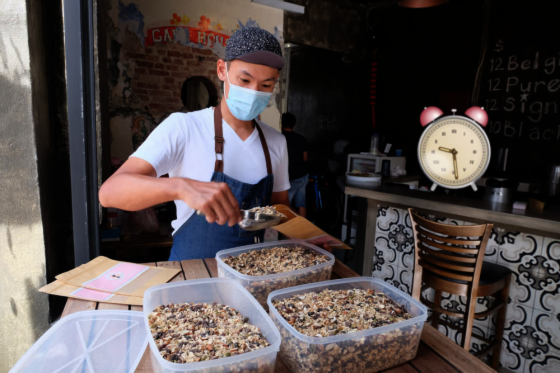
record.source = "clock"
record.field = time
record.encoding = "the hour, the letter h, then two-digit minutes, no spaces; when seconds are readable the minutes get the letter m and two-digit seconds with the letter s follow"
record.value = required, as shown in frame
9h29
